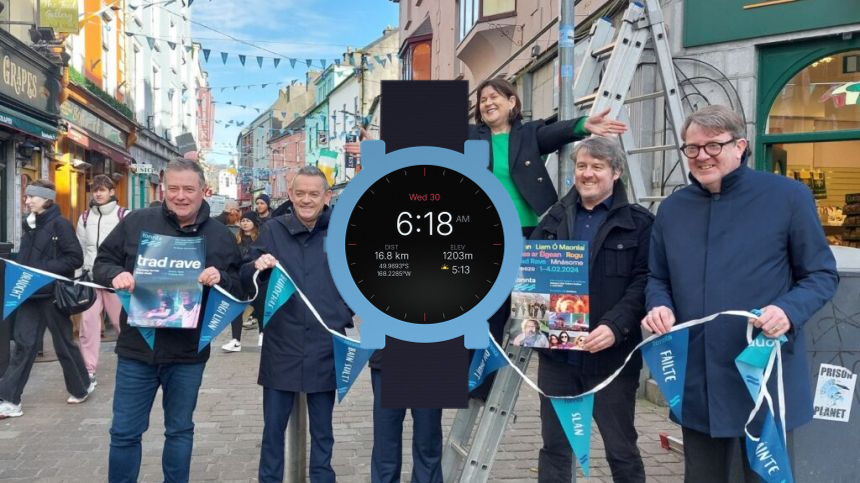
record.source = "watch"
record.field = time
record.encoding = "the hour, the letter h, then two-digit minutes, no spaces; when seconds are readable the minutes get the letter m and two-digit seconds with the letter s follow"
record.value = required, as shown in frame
6h18
